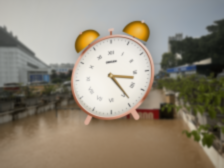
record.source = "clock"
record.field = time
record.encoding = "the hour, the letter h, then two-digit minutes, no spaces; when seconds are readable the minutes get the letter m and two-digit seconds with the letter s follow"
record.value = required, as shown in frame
3h24
